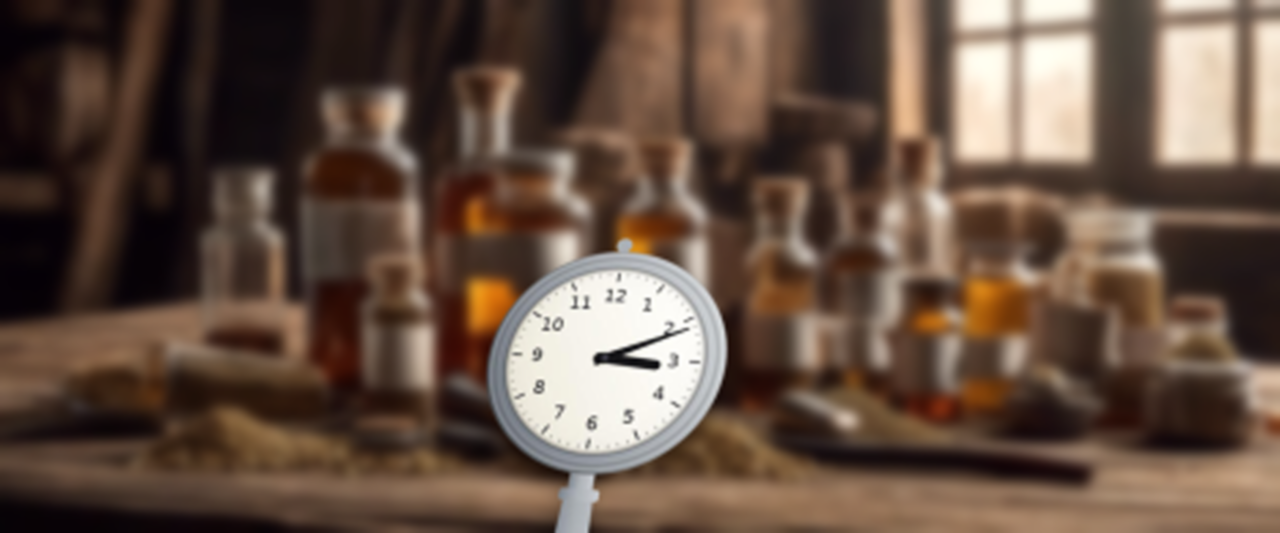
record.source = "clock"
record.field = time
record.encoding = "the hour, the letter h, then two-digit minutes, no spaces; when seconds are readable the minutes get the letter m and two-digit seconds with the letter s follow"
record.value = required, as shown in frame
3h11
